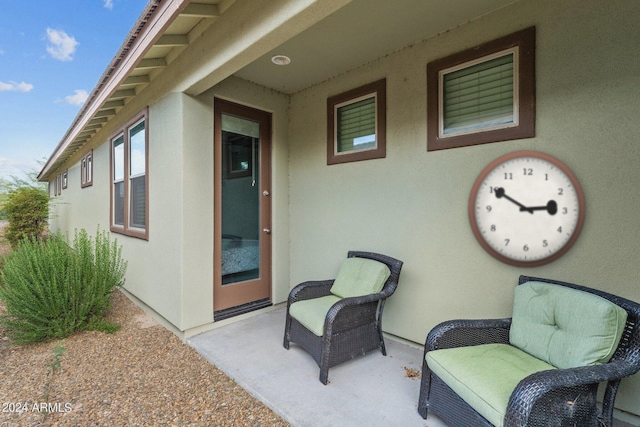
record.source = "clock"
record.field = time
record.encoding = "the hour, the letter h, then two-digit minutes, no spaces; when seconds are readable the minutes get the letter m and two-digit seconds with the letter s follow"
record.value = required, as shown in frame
2h50
